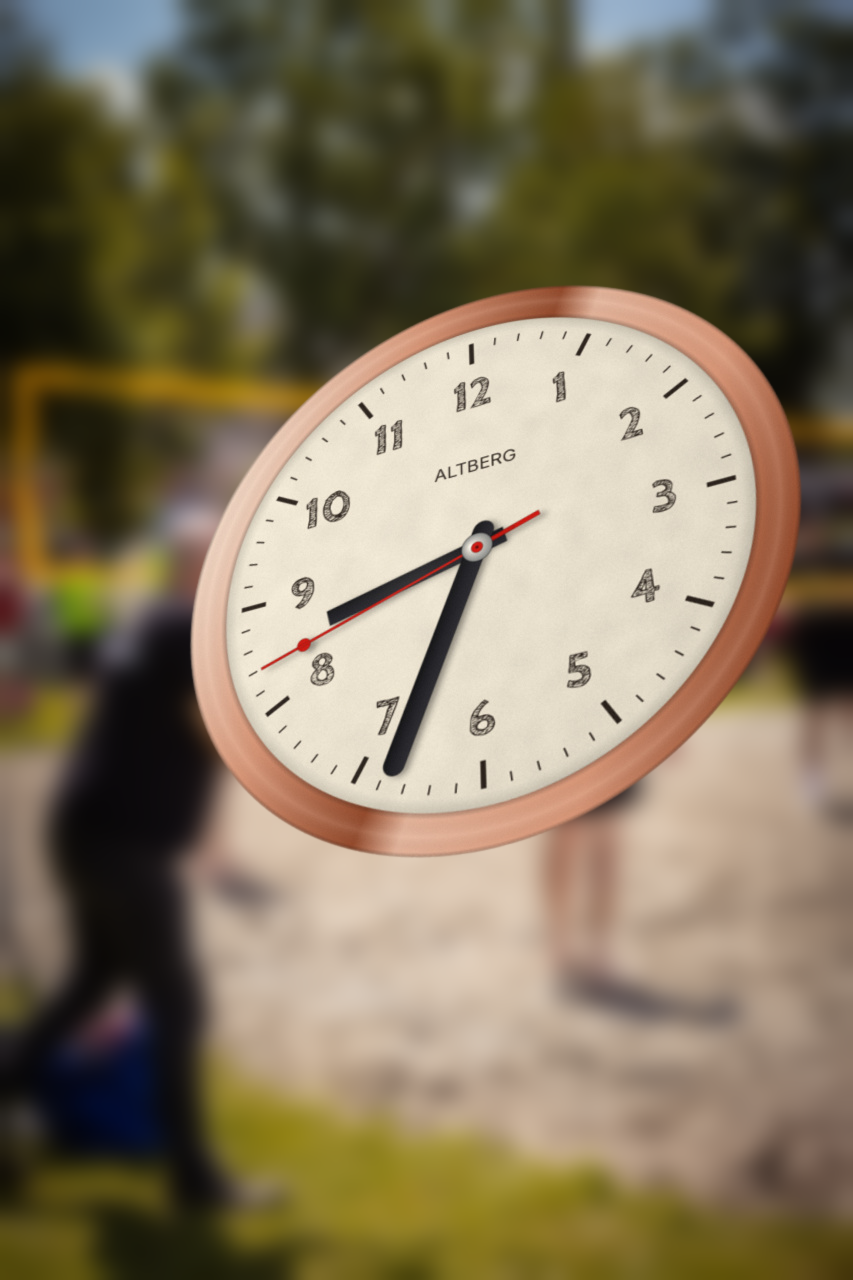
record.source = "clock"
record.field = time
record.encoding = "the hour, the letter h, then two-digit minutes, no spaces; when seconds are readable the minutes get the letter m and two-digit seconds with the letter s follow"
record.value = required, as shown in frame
8h33m42s
